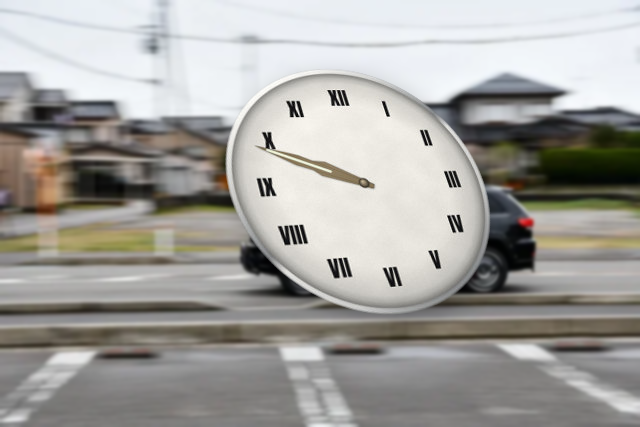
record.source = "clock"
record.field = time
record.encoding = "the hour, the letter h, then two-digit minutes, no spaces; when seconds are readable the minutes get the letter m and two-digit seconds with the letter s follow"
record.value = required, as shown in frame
9h49
